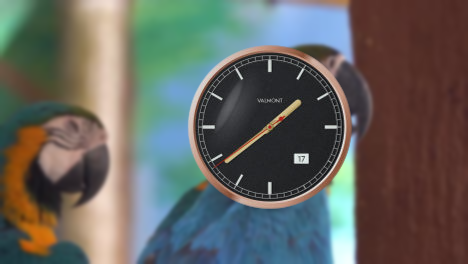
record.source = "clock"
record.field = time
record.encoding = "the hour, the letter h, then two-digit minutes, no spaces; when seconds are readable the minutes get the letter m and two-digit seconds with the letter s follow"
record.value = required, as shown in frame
1h38m39s
